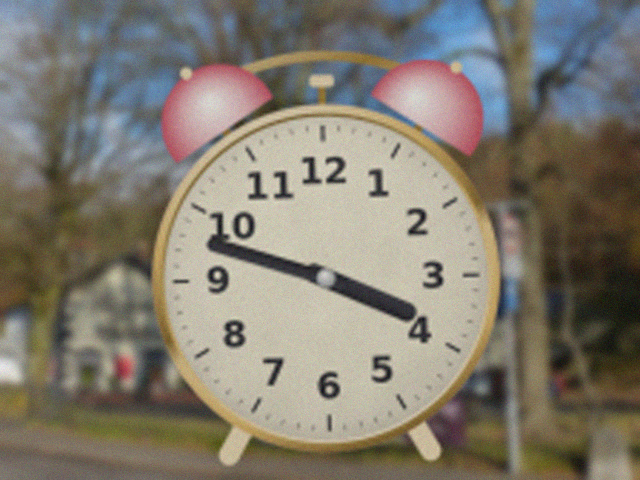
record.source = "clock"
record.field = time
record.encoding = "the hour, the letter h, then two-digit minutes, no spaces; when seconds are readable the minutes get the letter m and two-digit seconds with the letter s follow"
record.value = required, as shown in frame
3h48
